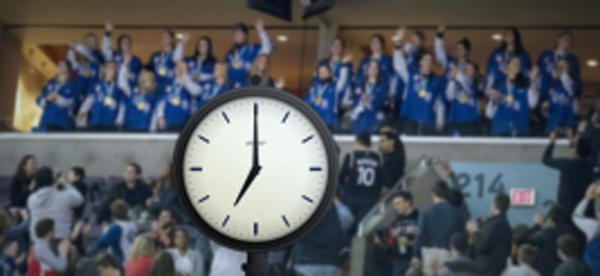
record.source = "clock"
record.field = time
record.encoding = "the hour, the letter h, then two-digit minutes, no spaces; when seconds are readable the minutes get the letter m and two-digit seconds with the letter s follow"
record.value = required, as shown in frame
7h00
